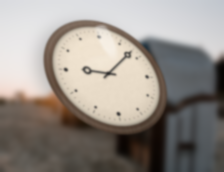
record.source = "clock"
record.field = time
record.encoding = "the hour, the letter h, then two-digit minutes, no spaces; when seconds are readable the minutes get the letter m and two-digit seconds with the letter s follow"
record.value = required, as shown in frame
9h08
